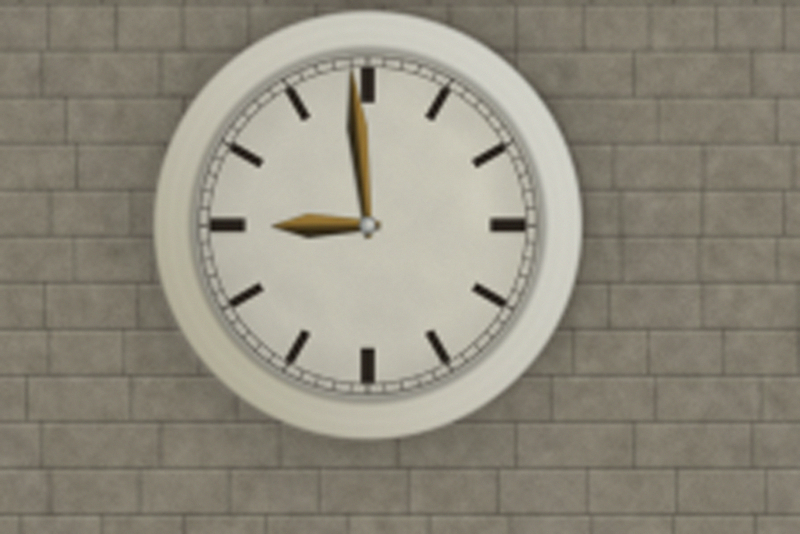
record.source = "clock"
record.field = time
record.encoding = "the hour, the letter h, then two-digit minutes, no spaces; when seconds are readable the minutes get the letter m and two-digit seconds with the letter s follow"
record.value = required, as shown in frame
8h59
